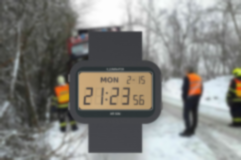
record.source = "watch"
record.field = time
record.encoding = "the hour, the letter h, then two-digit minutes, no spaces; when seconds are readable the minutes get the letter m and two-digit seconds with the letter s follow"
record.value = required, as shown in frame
21h23m56s
